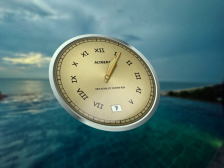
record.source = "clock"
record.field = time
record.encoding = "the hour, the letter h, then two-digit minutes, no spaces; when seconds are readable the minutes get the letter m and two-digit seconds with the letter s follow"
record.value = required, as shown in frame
1h06
